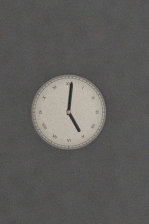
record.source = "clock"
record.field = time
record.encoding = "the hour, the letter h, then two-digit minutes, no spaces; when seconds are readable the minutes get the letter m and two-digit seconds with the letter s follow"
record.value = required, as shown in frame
5h01
